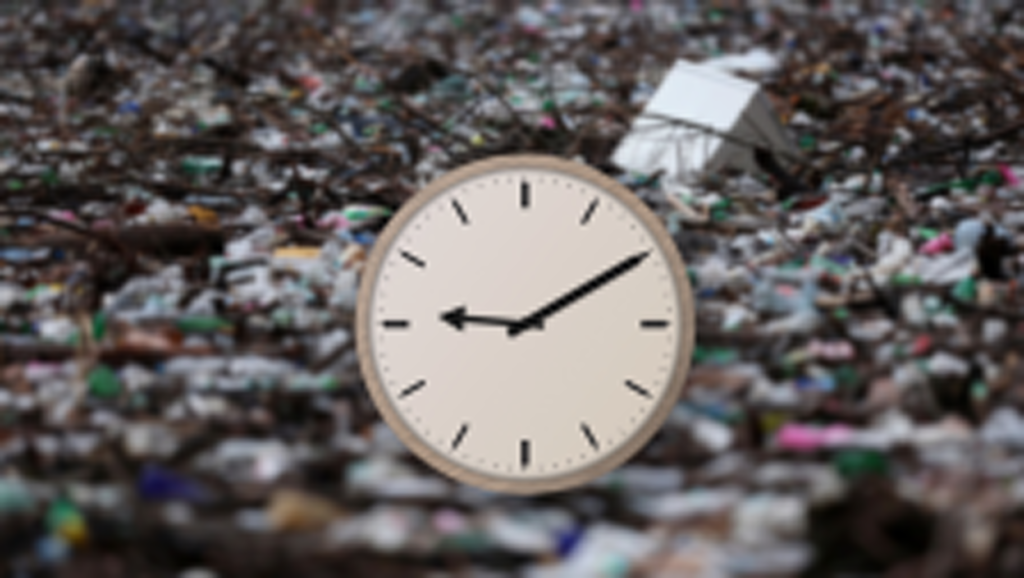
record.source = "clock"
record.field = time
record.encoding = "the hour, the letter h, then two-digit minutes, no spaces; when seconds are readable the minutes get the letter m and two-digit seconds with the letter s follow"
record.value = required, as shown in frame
9h10
